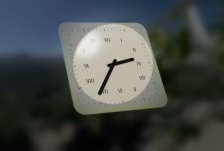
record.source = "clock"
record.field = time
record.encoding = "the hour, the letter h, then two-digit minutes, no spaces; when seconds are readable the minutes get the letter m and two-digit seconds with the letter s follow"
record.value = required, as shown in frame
2h36
